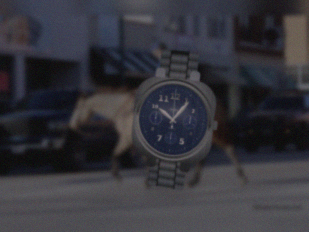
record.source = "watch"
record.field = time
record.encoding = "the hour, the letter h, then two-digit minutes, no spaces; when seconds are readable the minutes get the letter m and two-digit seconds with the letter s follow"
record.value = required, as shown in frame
10h06
